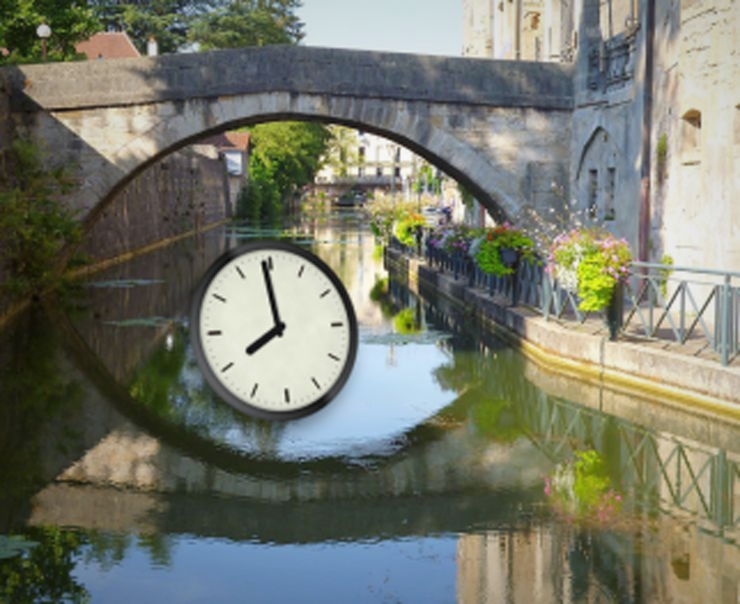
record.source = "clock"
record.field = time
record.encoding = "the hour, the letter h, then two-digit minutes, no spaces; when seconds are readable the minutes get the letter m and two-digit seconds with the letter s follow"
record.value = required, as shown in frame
7h59
